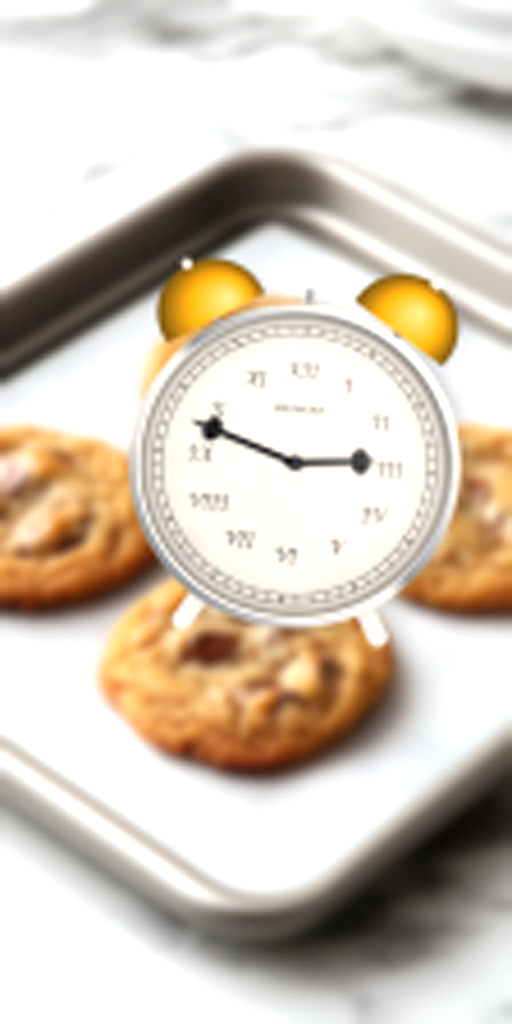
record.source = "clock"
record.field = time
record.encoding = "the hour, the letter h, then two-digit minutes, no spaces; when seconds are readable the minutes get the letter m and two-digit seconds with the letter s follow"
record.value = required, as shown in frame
2h48
